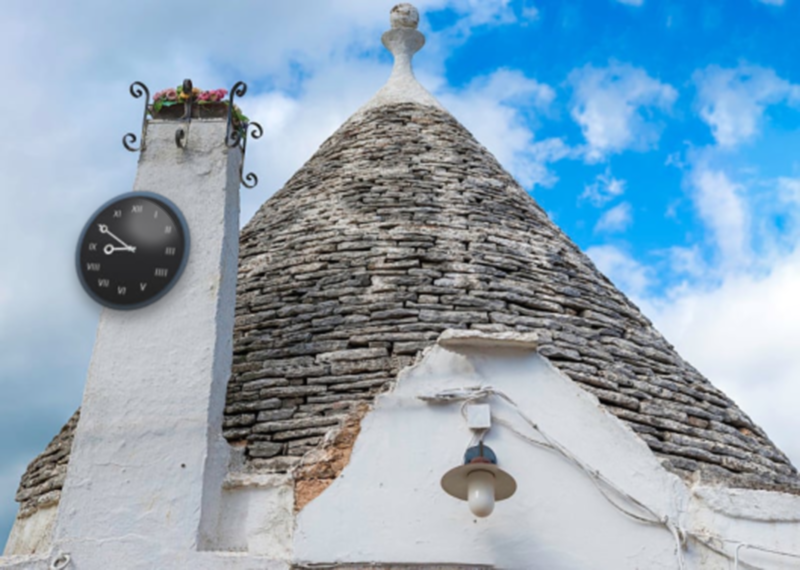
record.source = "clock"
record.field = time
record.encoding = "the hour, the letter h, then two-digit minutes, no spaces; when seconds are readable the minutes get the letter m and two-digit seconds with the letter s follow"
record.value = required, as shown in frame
8h50
